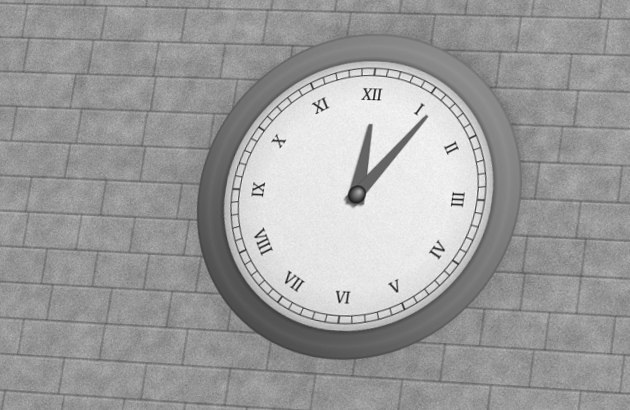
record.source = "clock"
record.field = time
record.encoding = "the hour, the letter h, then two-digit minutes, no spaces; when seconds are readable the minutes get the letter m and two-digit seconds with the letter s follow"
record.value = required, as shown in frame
12h06
